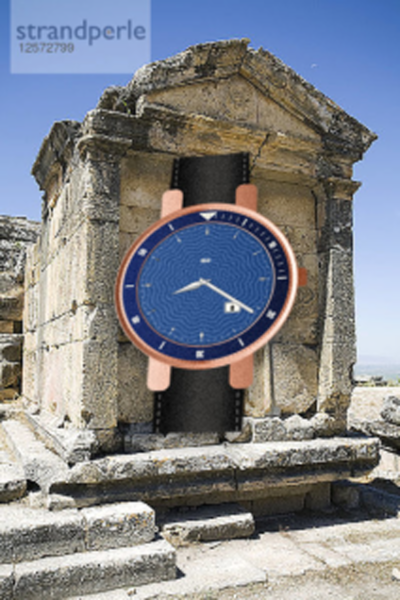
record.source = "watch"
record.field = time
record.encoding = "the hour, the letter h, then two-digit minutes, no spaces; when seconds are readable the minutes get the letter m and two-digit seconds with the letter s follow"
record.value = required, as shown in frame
8h21
